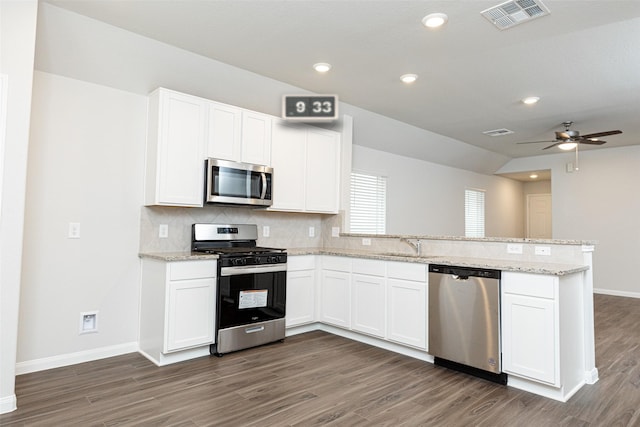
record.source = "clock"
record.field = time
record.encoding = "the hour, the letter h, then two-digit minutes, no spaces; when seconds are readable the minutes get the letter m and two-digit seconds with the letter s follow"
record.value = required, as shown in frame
9h33
